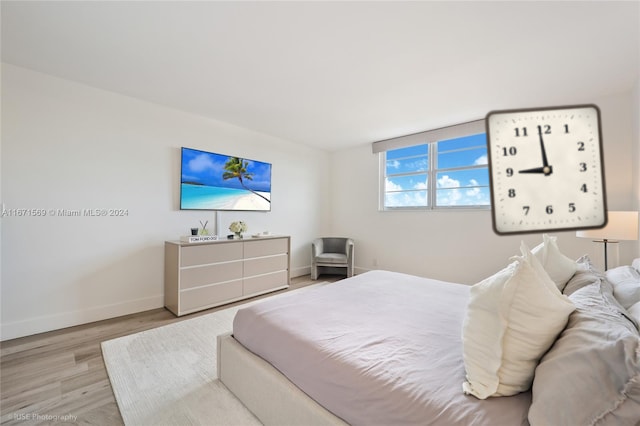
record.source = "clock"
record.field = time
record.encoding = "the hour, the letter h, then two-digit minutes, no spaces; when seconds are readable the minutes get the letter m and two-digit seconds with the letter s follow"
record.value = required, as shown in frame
8h59
